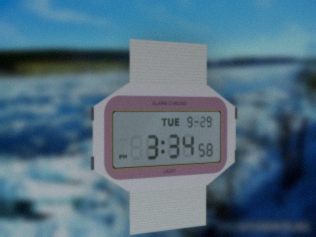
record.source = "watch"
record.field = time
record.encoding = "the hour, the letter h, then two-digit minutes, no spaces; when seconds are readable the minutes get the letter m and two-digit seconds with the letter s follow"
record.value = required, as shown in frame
3h34m58s
